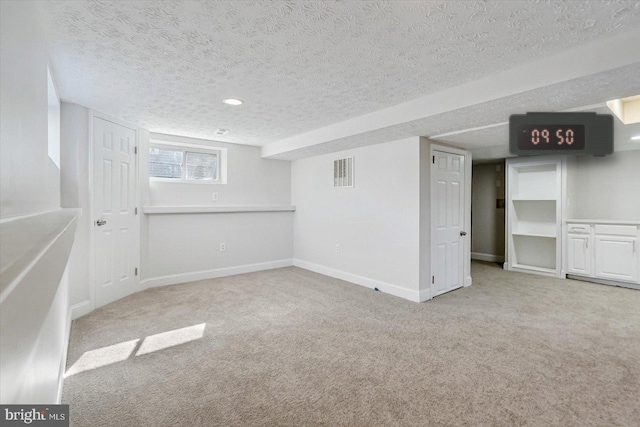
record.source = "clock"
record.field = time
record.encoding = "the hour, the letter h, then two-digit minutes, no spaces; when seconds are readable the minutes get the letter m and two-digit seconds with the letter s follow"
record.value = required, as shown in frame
9h50
